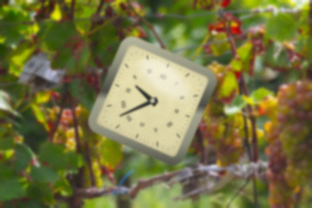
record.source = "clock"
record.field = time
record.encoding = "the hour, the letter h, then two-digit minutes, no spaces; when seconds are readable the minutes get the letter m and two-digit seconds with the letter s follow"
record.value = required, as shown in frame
9h37
